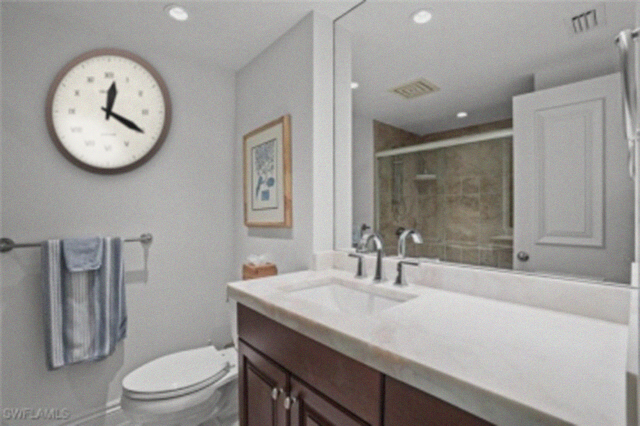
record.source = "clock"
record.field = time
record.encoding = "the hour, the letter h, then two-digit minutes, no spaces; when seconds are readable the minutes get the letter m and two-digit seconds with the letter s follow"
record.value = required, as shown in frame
12h20
